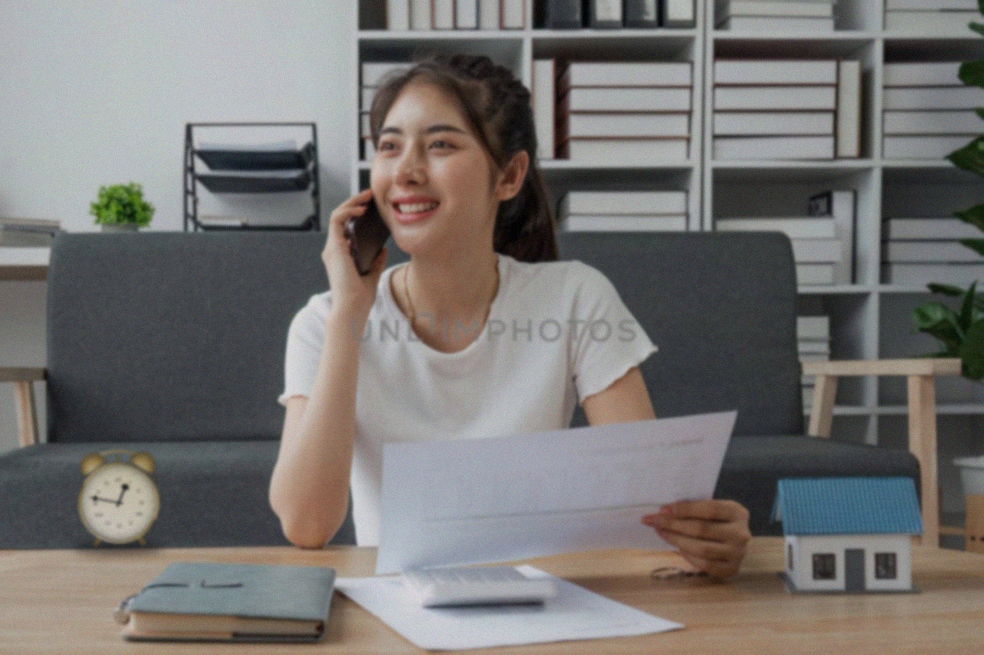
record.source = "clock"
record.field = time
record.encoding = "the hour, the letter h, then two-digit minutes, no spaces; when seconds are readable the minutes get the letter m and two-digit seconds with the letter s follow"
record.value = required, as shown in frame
12h47
